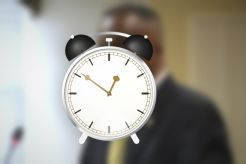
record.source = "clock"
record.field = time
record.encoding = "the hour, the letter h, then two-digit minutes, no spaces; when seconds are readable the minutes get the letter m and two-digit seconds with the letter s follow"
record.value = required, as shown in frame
12h51
